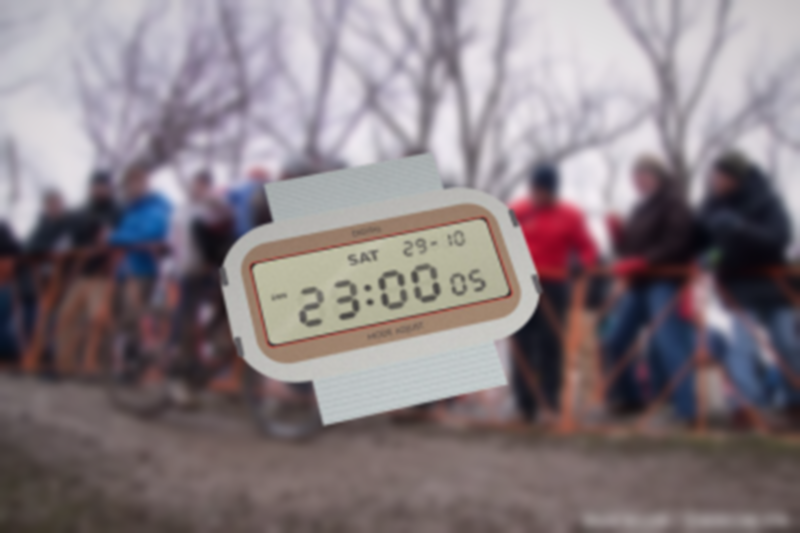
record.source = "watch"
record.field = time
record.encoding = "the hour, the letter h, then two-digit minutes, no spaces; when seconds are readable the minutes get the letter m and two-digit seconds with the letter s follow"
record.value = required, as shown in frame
23h00m05s
